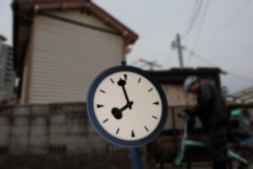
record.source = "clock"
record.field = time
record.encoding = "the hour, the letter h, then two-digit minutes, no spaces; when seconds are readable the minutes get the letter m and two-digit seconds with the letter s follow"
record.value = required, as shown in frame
7h58
